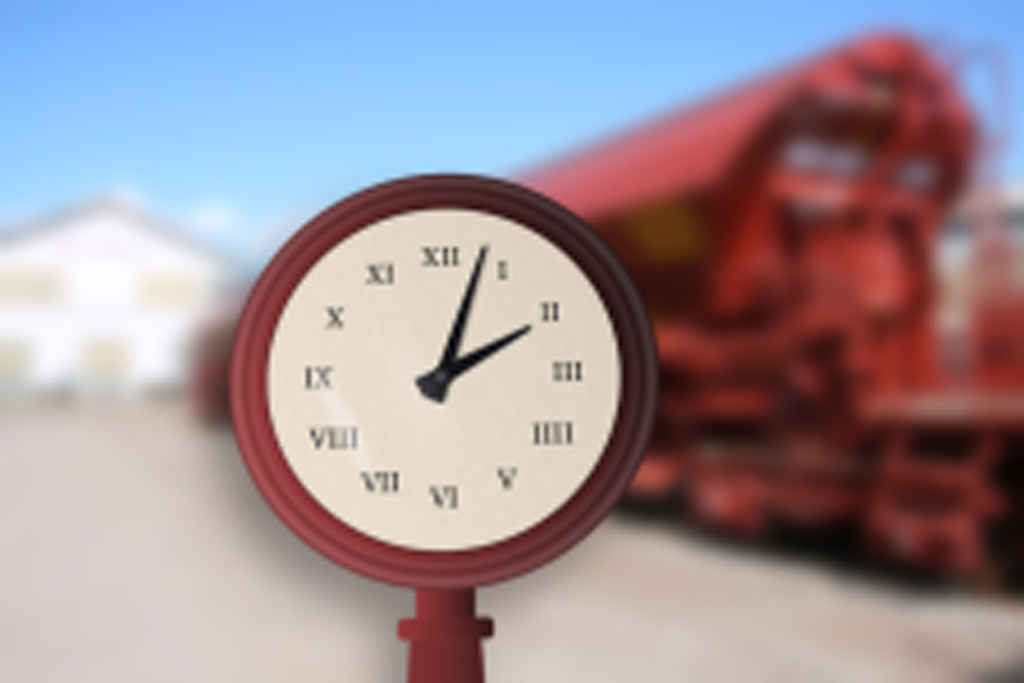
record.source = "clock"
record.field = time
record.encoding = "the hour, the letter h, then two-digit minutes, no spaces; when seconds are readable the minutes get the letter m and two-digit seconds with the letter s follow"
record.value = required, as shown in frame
2h03
